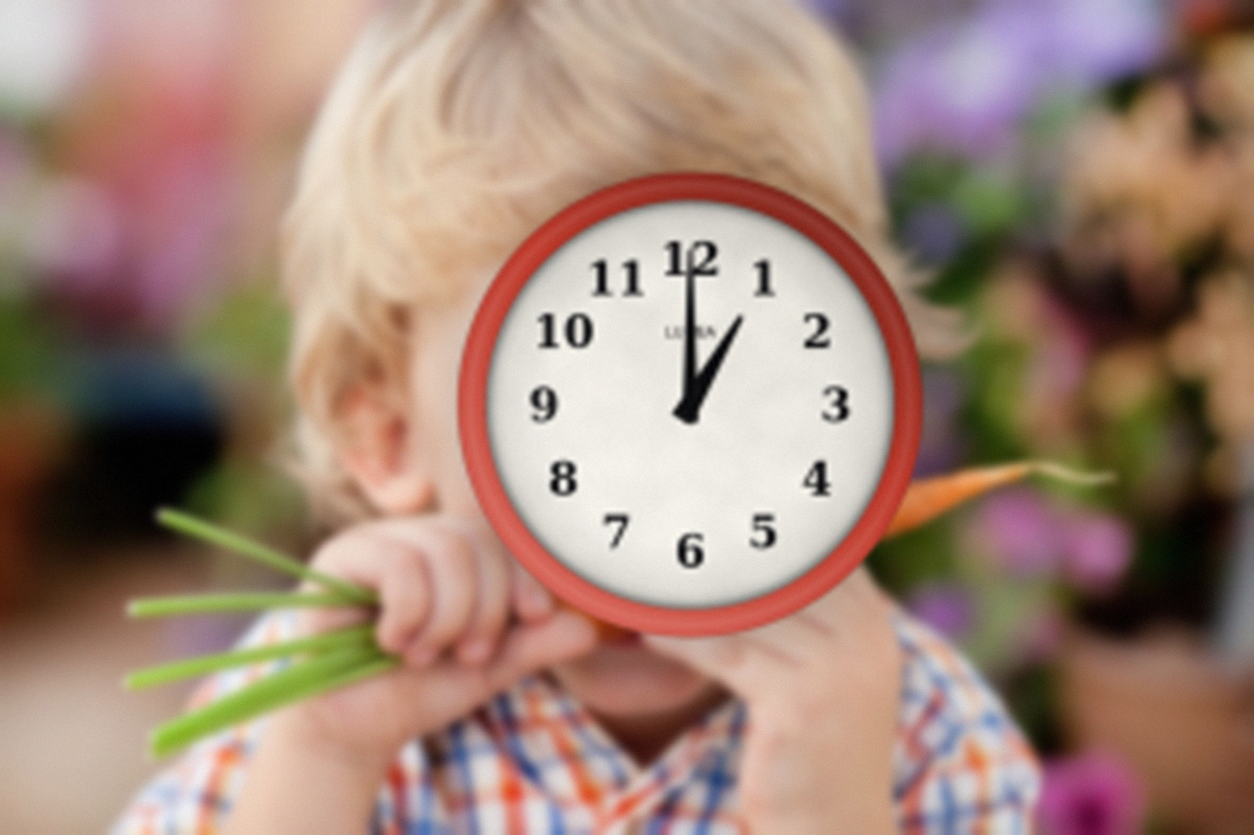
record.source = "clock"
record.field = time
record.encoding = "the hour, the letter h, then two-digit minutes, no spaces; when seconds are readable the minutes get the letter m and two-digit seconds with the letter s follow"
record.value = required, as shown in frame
1h00
